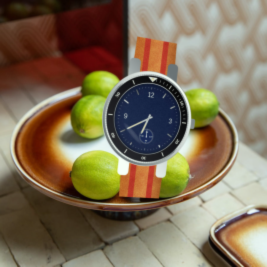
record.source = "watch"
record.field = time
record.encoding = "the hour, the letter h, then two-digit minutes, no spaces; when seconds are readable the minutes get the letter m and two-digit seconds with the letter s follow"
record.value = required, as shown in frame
6h40
